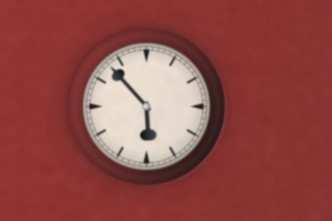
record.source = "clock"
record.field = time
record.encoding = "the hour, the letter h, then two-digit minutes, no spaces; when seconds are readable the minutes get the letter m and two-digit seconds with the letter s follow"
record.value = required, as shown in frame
5h53
